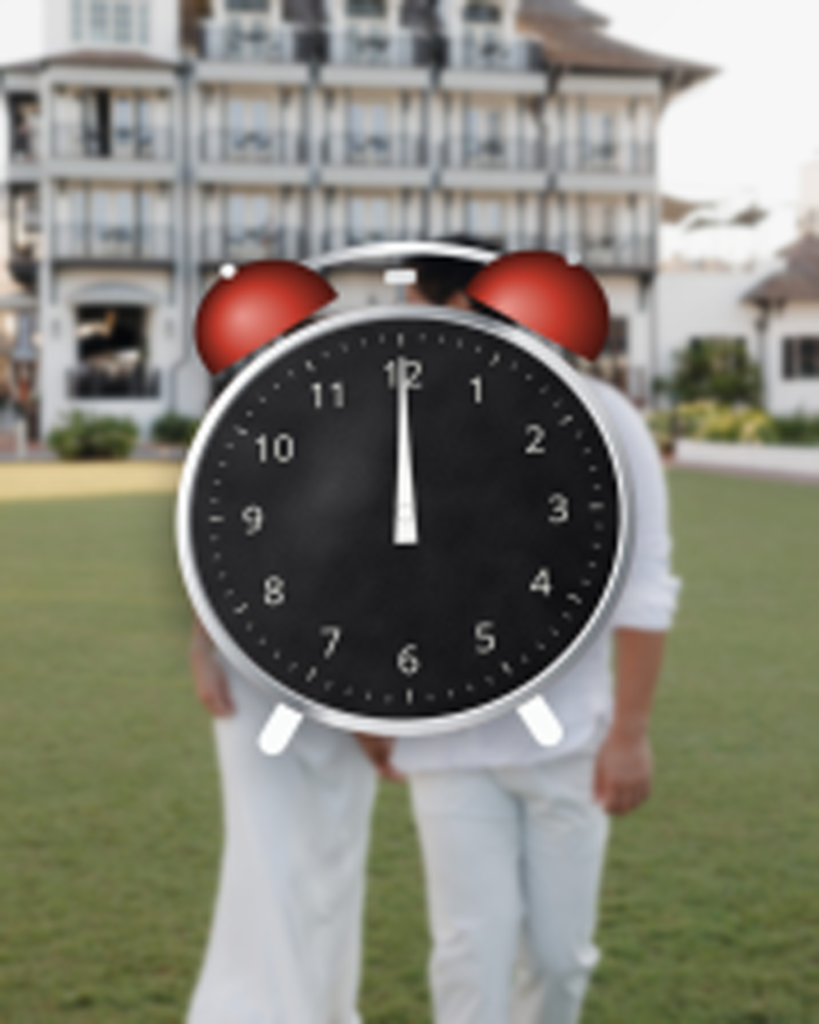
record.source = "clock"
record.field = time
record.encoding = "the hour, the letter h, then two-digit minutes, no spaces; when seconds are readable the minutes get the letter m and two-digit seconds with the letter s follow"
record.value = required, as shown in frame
12h00
